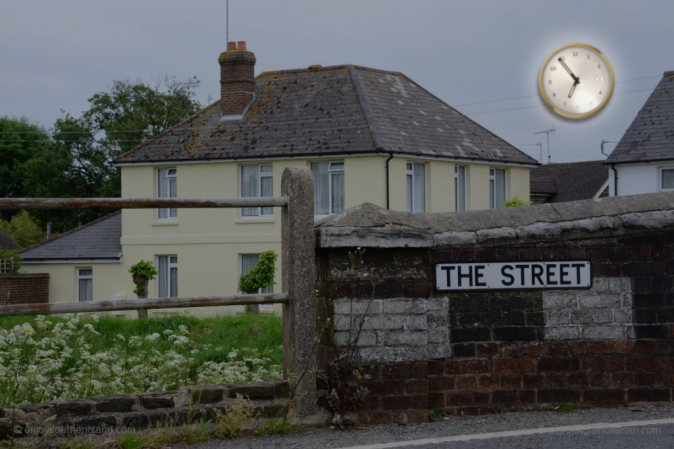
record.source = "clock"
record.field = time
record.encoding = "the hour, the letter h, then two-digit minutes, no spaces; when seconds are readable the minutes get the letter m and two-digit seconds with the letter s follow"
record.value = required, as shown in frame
6h54
